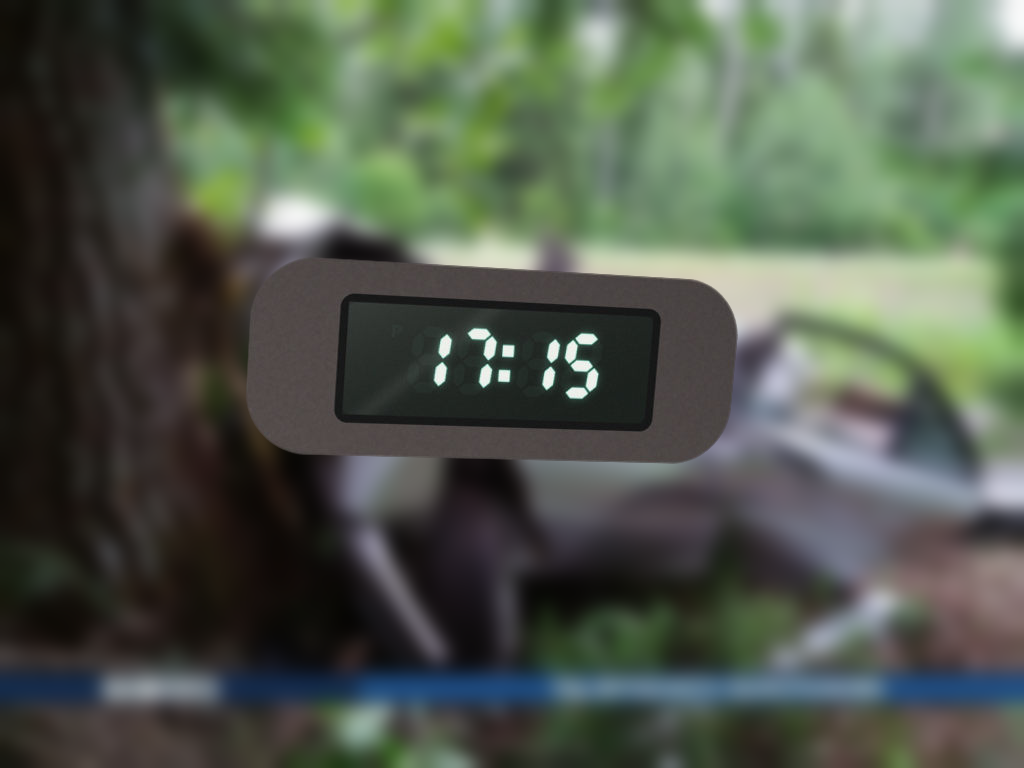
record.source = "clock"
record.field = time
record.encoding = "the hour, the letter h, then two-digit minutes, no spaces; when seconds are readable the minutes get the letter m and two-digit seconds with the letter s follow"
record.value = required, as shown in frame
17h15
